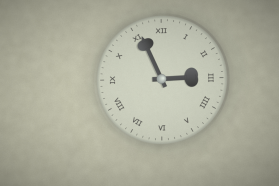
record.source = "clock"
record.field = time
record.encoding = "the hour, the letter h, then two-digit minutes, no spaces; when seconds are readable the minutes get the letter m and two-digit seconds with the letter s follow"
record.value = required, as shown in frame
2h56
